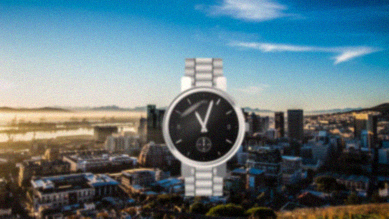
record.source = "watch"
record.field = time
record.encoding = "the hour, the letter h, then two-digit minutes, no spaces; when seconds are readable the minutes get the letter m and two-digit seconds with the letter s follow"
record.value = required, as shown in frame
11h03
